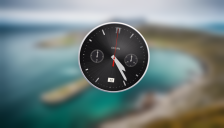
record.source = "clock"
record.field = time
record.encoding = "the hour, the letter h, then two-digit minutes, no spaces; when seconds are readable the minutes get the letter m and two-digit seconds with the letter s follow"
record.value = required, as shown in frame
4h24
